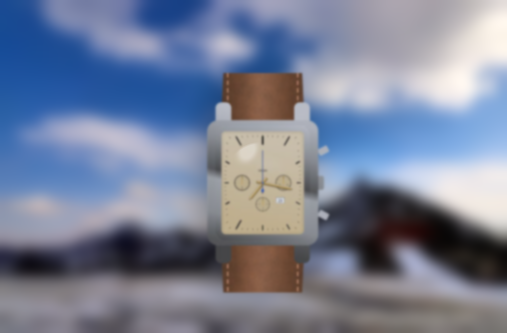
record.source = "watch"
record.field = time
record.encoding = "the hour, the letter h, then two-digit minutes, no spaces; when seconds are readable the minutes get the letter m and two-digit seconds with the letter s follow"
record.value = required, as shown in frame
7h17
